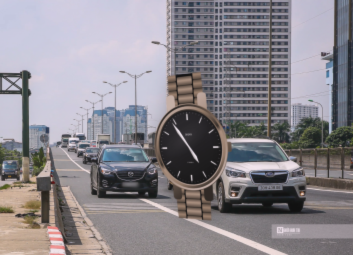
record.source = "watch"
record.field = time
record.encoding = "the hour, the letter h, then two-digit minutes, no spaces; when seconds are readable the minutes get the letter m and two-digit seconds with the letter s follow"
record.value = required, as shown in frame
4h54
